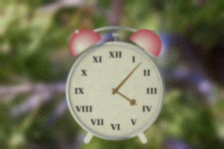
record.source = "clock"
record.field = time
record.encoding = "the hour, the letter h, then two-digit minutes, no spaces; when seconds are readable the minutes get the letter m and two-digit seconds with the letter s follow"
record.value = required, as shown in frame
4h07
